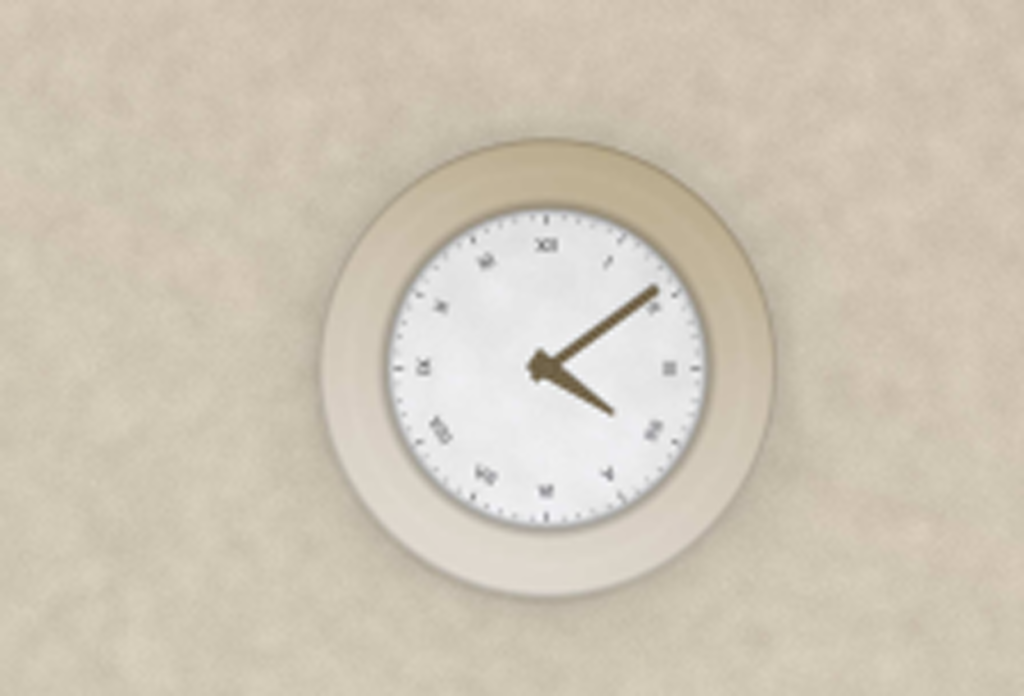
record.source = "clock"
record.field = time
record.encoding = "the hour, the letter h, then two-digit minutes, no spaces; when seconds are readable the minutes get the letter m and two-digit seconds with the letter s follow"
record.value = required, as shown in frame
4h09
